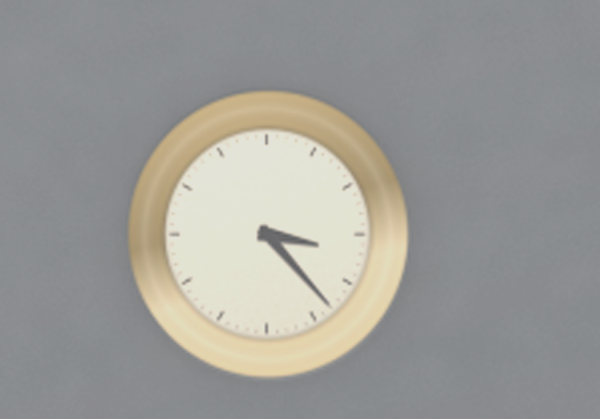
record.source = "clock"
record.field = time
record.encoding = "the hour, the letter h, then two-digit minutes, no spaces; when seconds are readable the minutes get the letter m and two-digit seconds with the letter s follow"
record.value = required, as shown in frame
3h23
